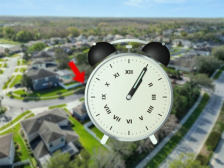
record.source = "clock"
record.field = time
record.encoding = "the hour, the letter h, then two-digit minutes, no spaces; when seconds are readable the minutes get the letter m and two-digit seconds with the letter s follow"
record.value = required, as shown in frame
1h05
